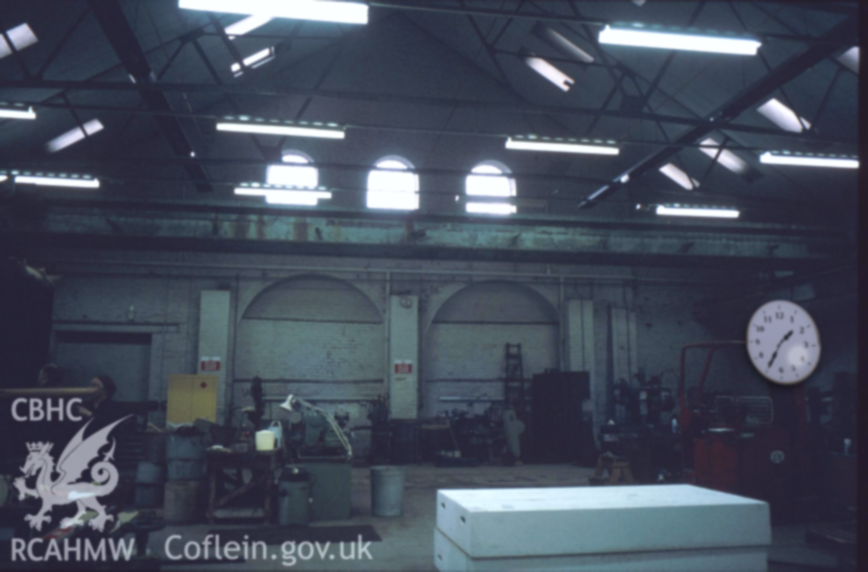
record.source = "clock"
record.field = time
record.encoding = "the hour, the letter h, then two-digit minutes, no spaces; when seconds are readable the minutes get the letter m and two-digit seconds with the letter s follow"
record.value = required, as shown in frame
1h35
